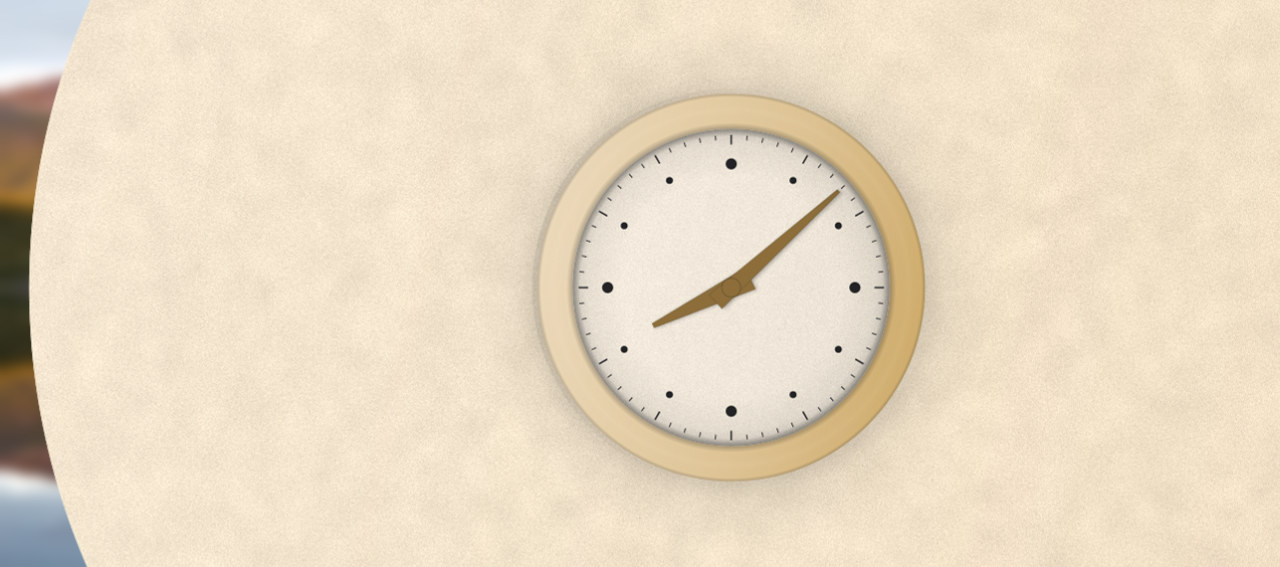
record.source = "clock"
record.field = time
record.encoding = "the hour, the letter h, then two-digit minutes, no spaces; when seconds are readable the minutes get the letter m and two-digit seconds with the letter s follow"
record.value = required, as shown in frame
8h08
